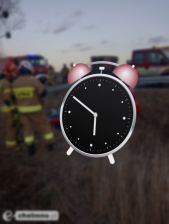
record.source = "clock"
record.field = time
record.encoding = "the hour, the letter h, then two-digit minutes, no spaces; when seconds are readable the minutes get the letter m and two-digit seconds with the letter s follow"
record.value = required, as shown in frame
5h50
